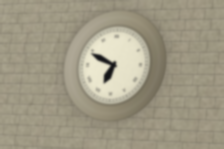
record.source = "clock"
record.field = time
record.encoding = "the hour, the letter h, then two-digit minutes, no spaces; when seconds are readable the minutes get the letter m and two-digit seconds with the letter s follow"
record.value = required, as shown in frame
6h49
